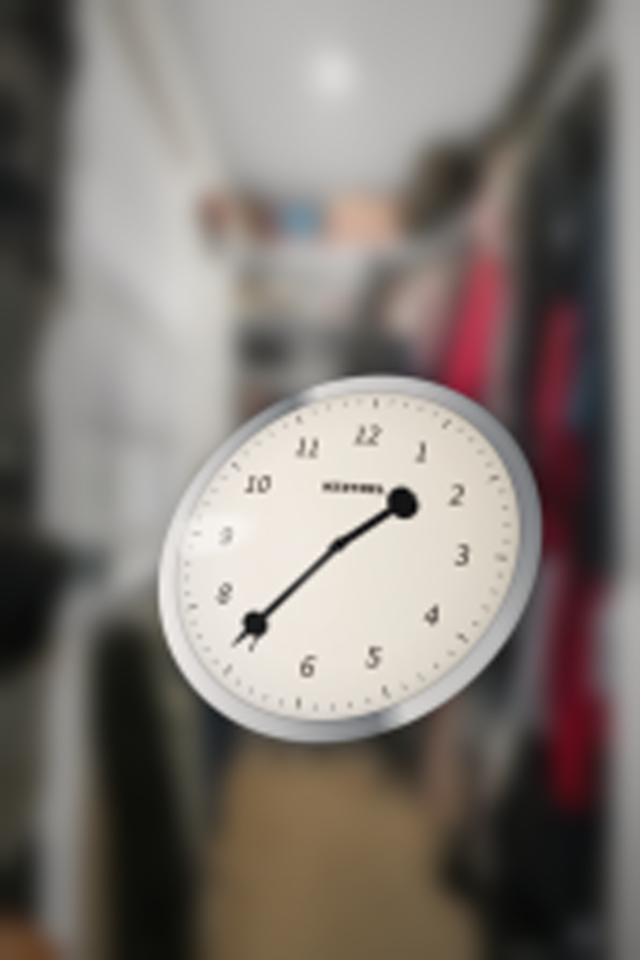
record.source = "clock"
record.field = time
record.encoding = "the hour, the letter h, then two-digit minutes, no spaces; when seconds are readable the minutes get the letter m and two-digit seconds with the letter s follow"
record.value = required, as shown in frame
1h36
